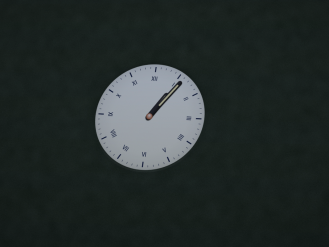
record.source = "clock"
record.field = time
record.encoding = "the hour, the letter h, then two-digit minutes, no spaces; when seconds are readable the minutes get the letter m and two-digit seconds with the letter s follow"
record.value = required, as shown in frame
1h06
